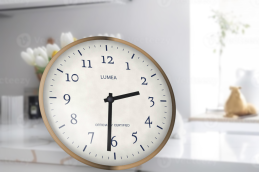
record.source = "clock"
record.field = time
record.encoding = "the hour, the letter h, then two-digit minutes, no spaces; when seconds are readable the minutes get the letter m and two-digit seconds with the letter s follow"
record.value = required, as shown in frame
2h31
